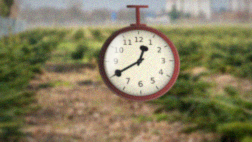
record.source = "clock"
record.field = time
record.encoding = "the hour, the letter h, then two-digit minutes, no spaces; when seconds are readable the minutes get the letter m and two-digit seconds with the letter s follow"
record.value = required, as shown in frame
12h40
